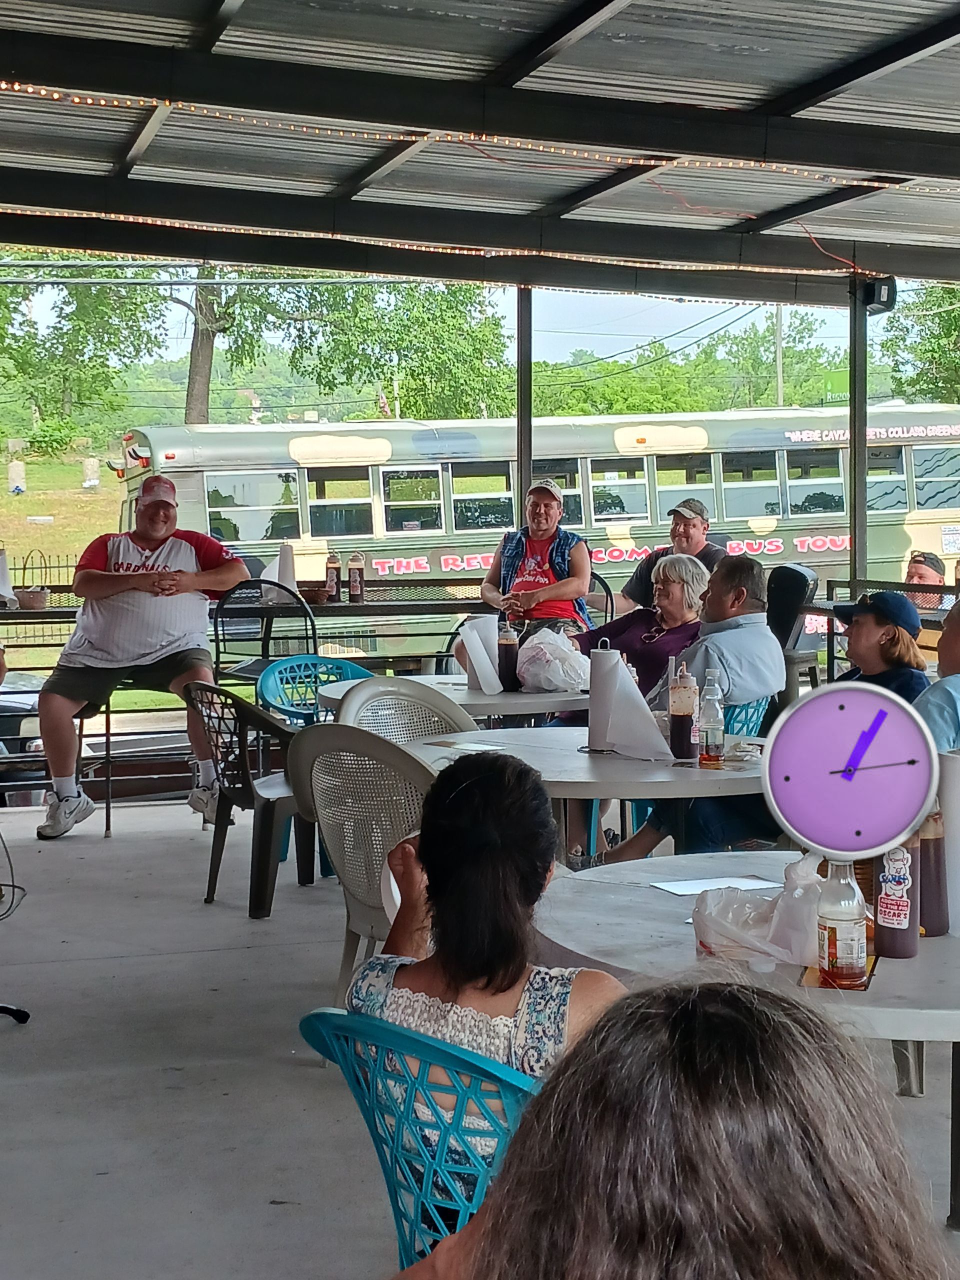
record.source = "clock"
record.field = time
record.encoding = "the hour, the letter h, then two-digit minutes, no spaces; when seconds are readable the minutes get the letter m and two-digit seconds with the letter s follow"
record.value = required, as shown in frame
1h06m15s
